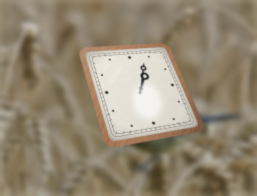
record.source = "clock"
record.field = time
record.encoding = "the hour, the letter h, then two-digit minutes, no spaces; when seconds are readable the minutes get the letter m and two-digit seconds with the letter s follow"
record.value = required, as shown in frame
1h04
